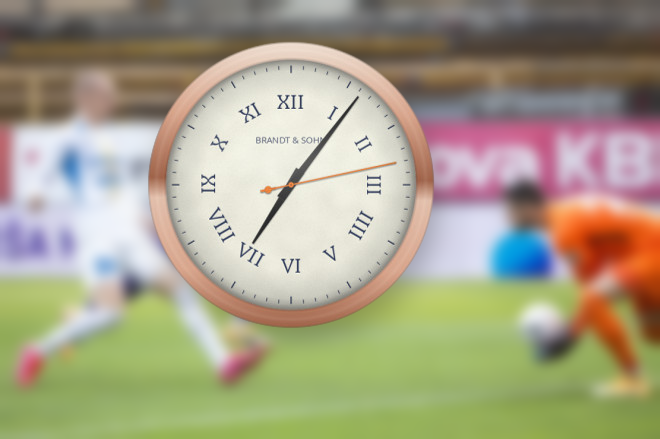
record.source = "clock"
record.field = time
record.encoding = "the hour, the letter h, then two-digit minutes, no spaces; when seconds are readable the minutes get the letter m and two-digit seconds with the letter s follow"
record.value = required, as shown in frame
7h06m13s
